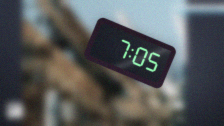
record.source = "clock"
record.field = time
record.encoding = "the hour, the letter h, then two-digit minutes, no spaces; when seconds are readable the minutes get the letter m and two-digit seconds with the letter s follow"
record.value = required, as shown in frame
7h05
